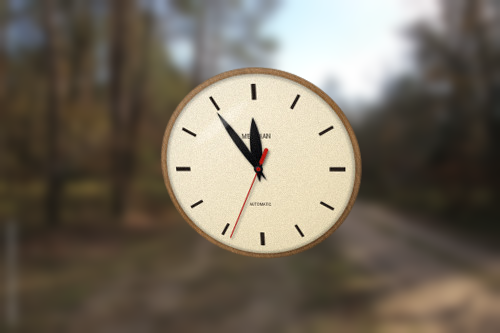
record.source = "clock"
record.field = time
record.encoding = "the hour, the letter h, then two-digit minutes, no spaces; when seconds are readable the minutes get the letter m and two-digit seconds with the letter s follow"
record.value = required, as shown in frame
11h54m34s
